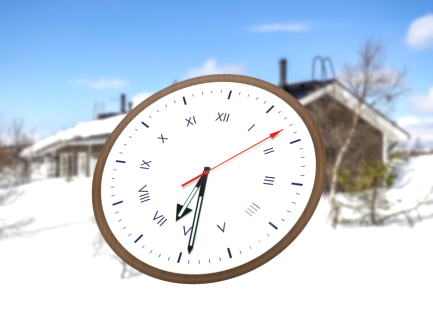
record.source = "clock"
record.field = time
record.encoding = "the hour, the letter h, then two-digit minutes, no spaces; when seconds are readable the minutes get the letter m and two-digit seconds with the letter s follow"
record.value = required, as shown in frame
6h29m08s
